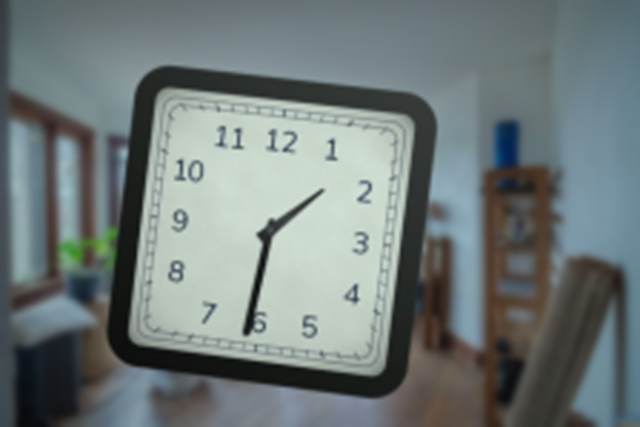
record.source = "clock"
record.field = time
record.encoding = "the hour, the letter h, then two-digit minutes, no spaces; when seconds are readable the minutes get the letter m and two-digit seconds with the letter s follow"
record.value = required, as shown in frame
1h31
